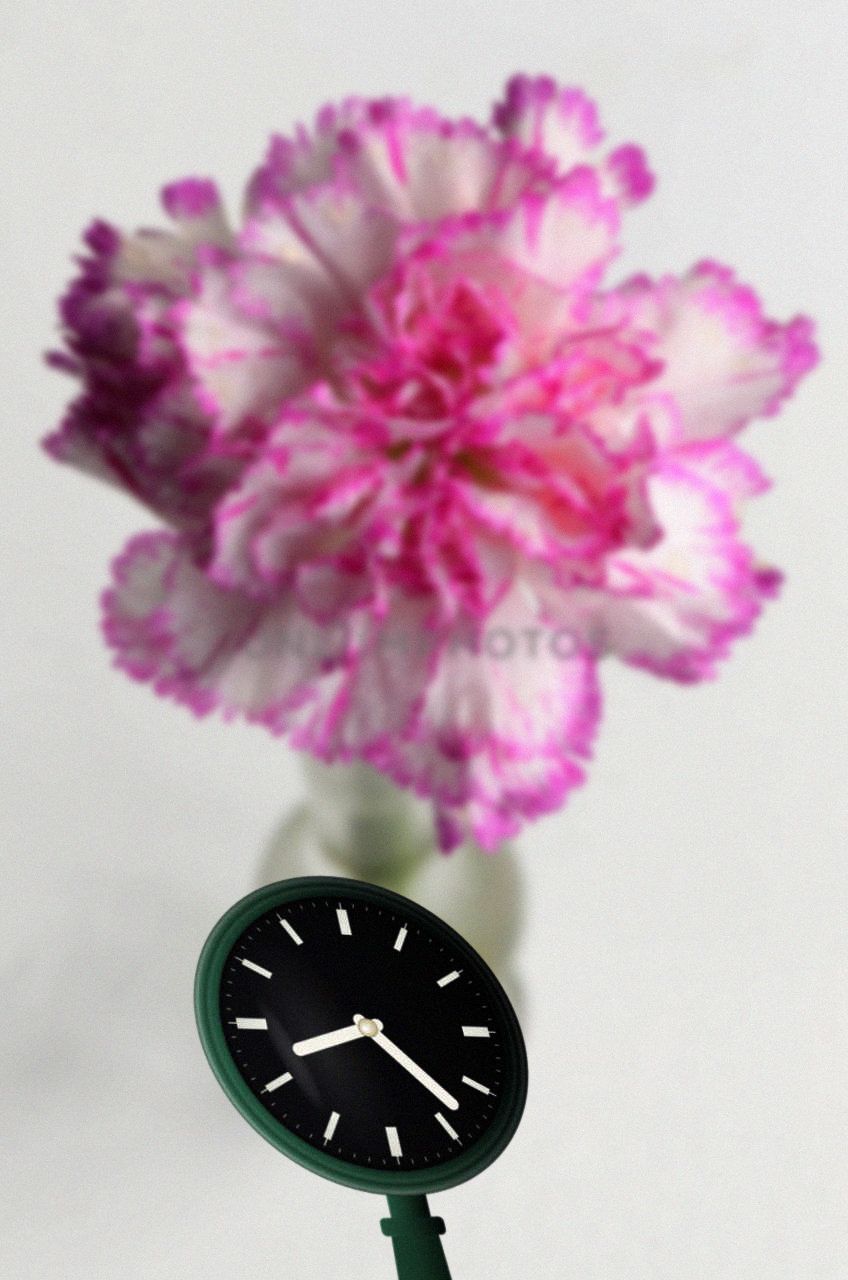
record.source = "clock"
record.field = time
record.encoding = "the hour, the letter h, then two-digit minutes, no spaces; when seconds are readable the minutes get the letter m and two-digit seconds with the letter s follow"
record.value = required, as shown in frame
8h23
